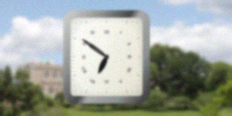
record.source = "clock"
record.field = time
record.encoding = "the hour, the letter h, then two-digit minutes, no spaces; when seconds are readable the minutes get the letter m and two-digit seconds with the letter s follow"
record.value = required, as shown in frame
6h51
